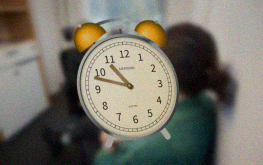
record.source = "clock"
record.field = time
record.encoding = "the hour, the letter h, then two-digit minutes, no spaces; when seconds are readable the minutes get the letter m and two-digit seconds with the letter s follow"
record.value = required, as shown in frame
10h48
